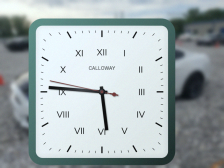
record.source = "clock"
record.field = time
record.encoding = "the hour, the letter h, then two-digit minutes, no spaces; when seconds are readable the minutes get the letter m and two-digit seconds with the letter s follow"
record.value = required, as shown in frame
5h45m47s
